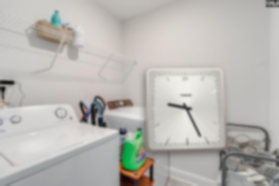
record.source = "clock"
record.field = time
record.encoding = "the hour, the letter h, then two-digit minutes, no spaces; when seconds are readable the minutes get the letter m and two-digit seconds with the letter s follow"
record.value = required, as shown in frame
9h26
